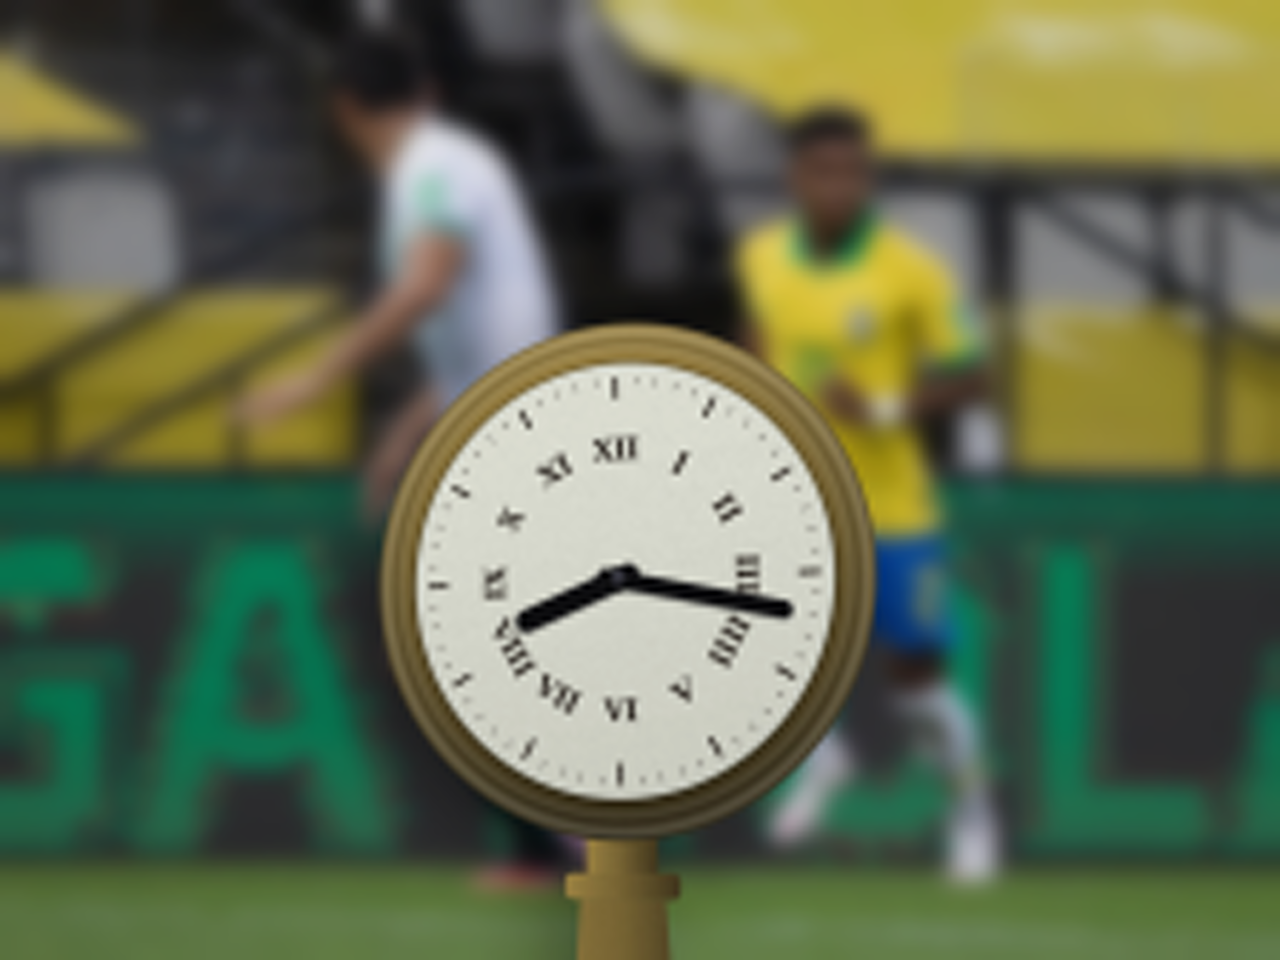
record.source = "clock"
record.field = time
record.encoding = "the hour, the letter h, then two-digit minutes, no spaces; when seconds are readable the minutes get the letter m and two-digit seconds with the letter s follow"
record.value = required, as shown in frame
8h17
